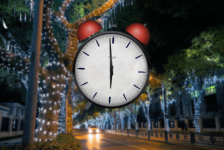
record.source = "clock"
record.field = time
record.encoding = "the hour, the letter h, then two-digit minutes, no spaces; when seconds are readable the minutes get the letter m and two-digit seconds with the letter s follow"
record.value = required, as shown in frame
5h59
